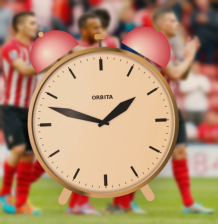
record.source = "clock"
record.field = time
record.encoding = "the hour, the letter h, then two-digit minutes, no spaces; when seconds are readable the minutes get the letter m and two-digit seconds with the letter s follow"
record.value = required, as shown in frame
1h48
